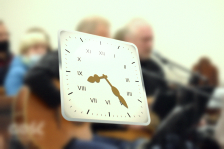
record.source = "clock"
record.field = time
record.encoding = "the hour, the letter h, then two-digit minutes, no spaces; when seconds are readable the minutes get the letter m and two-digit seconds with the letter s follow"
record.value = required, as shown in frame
8h24
